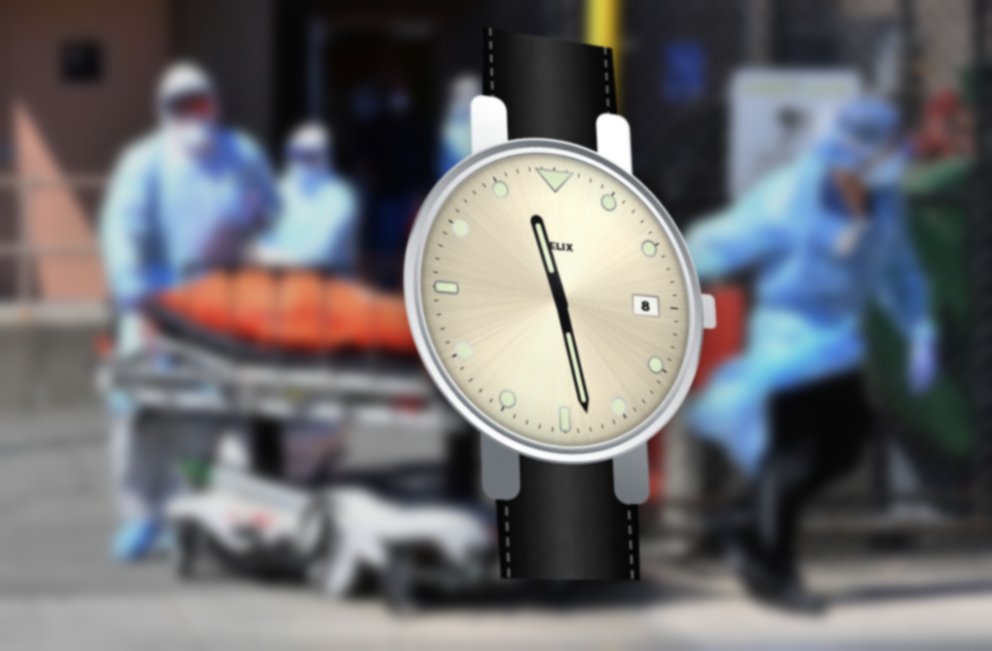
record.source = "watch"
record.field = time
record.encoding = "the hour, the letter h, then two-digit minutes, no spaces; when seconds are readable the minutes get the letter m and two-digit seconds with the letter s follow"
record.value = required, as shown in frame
11h28
